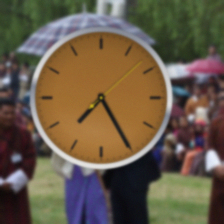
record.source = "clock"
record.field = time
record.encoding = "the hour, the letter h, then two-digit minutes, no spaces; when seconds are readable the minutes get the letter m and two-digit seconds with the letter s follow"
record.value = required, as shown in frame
7h25m08s
